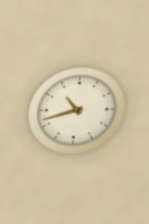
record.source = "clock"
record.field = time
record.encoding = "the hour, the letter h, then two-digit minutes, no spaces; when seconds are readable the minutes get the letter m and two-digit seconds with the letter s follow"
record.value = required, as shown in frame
10h42
